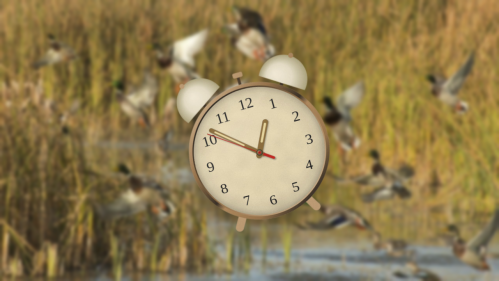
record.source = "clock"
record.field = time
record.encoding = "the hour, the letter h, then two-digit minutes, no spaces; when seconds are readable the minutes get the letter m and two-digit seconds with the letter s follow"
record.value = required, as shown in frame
12h51m51s
